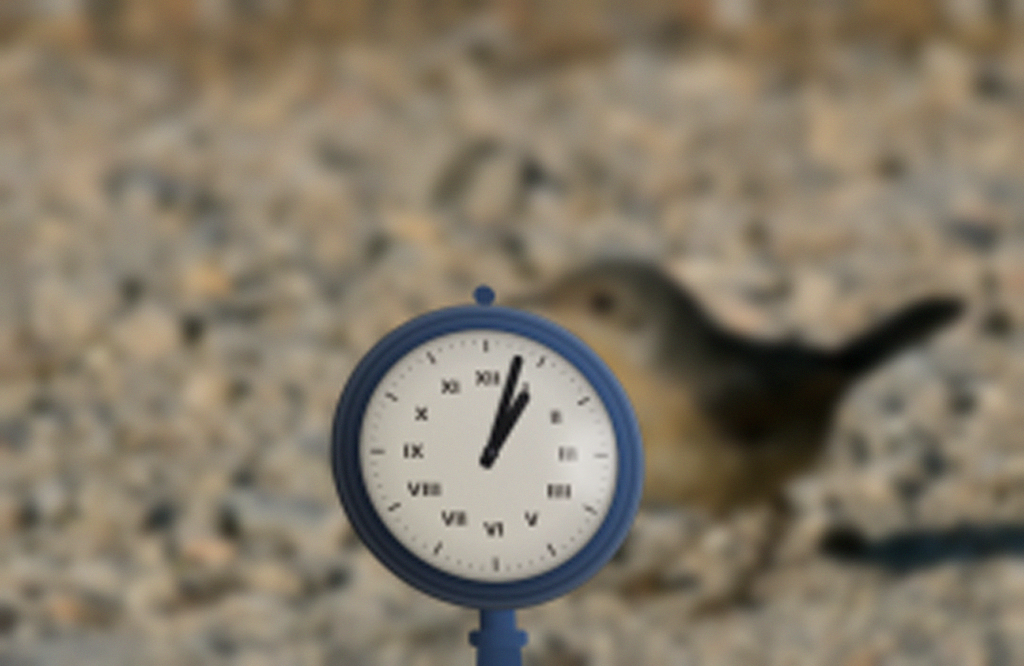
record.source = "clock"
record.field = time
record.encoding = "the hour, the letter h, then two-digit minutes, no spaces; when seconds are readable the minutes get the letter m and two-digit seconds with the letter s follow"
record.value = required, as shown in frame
1h03
